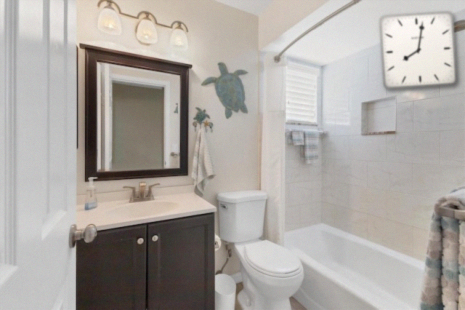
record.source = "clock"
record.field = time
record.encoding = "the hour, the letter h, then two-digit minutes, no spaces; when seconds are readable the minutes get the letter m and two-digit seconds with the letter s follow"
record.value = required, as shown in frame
8h02
